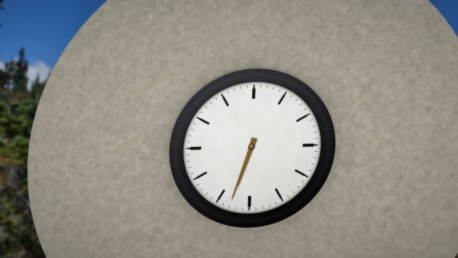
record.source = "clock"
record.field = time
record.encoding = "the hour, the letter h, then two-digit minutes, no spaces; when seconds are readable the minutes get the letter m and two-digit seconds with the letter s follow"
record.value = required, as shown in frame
6h33
